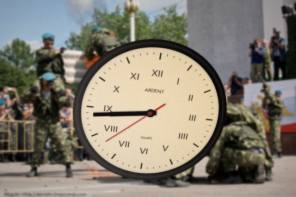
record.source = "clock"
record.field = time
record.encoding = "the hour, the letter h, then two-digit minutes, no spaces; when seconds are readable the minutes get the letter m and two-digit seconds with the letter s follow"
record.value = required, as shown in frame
8h43m38s
